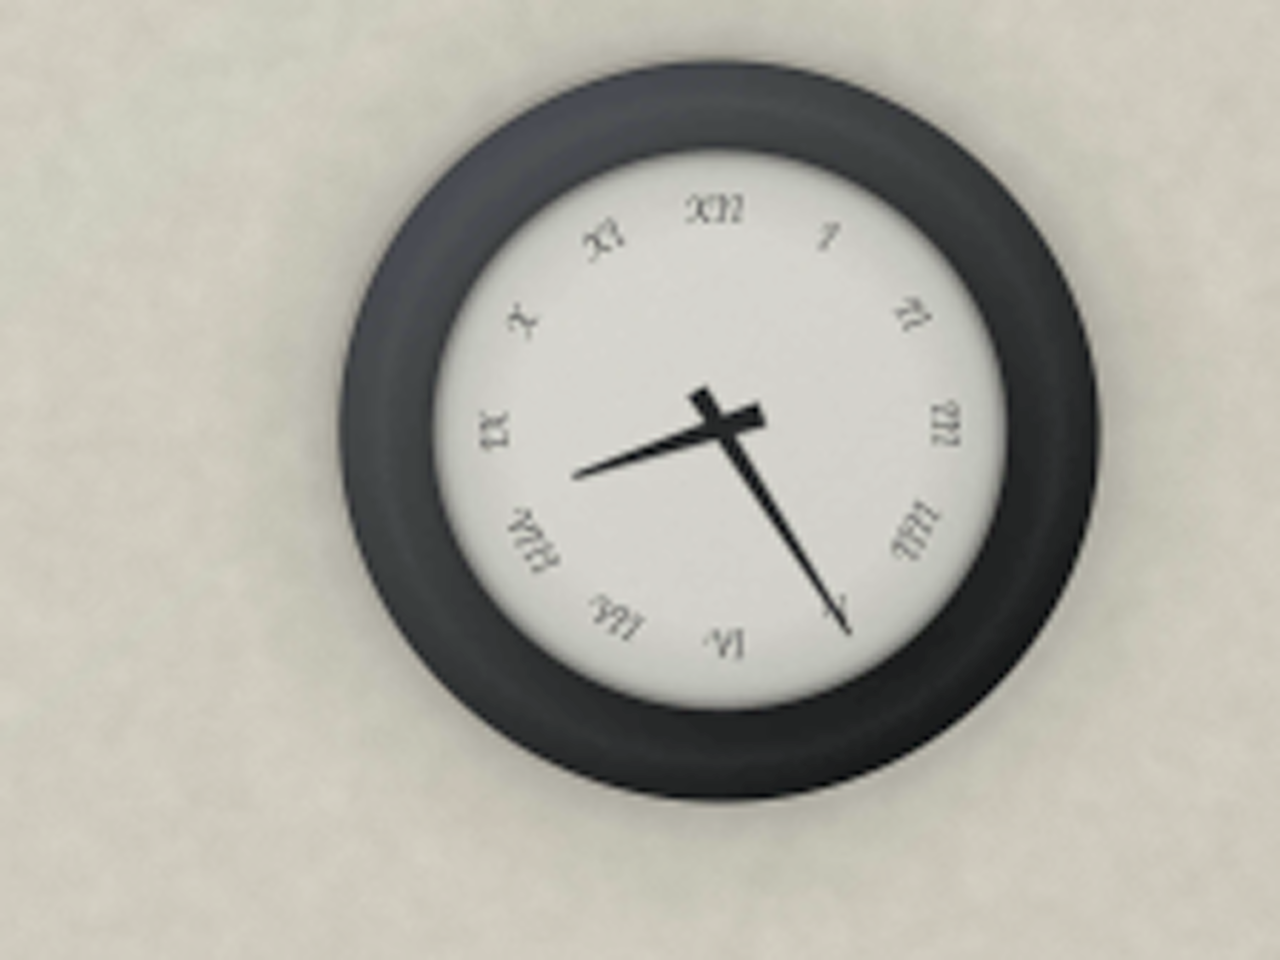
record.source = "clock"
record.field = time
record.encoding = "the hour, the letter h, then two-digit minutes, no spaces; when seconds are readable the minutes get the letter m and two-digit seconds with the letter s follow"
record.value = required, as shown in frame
8h25
